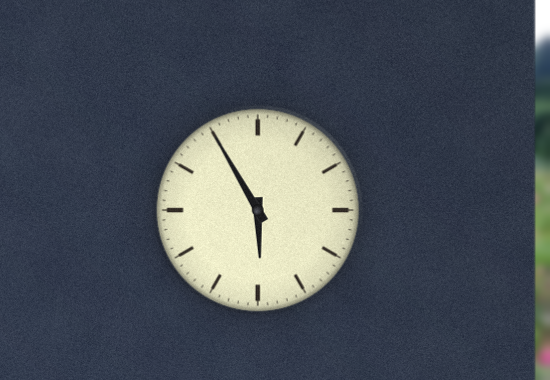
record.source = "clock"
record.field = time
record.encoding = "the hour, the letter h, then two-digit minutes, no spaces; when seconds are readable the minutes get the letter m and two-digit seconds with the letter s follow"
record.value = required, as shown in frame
5h55
